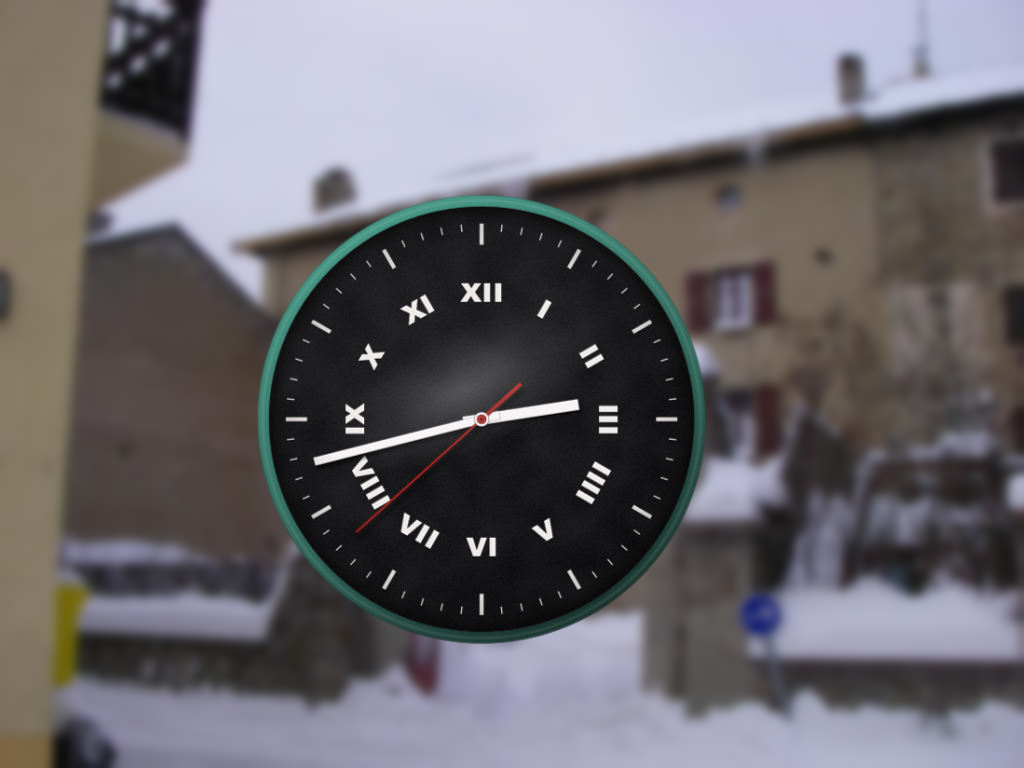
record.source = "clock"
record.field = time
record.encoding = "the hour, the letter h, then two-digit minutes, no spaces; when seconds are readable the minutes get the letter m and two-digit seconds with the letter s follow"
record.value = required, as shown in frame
2h42m38s
